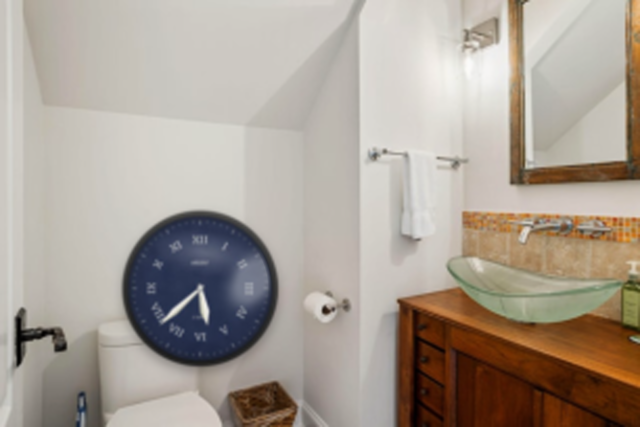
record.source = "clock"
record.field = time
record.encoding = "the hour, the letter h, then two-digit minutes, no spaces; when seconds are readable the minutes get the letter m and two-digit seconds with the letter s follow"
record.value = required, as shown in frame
5h38
